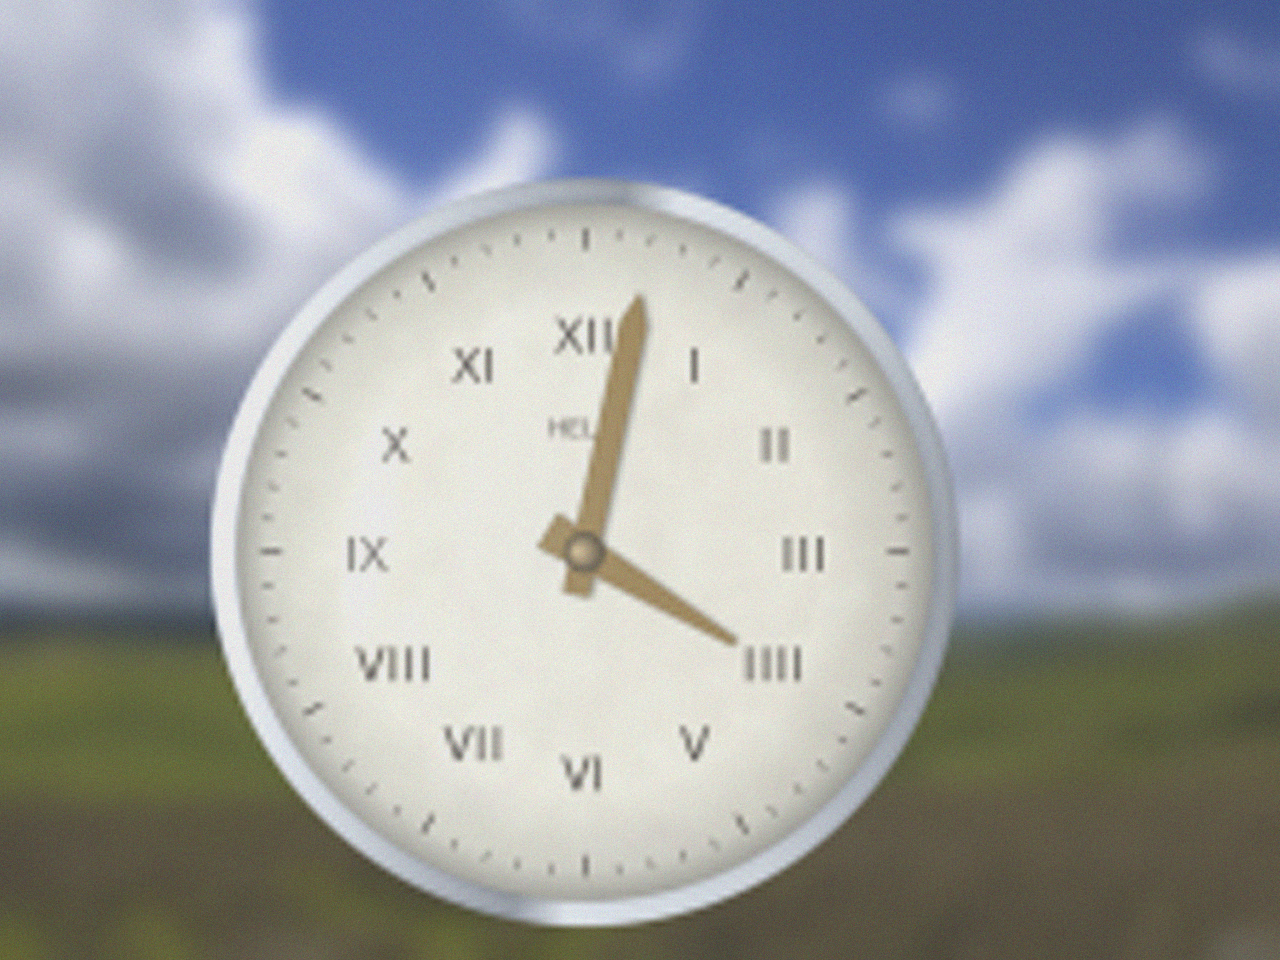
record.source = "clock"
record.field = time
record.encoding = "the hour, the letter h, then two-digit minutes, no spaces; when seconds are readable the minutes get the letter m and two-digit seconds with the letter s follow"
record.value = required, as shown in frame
4h02
